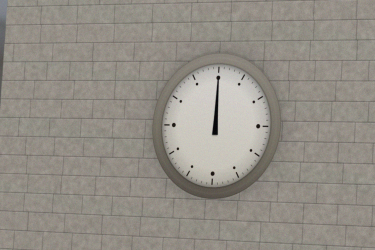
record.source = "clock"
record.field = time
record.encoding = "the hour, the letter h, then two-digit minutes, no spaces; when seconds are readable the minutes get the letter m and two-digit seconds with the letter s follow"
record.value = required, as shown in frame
12h00
